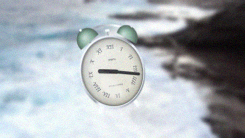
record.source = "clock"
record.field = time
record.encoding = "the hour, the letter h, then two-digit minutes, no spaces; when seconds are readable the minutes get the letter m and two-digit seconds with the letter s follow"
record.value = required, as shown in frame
9h17
